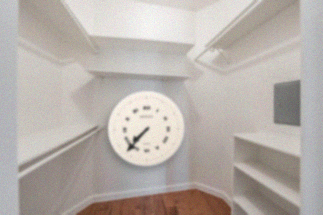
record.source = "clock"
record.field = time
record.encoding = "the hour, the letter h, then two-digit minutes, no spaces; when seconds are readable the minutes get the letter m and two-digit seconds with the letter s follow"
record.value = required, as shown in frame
7h37
